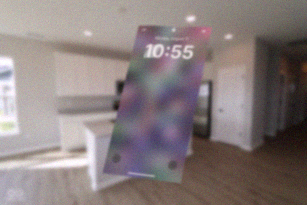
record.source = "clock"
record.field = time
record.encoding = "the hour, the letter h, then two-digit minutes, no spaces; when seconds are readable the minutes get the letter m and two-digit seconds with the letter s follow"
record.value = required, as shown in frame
10h55
